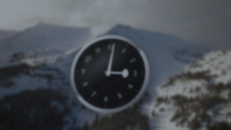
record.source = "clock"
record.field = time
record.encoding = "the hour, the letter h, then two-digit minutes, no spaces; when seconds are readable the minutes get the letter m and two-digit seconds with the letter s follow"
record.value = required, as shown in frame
3h01
